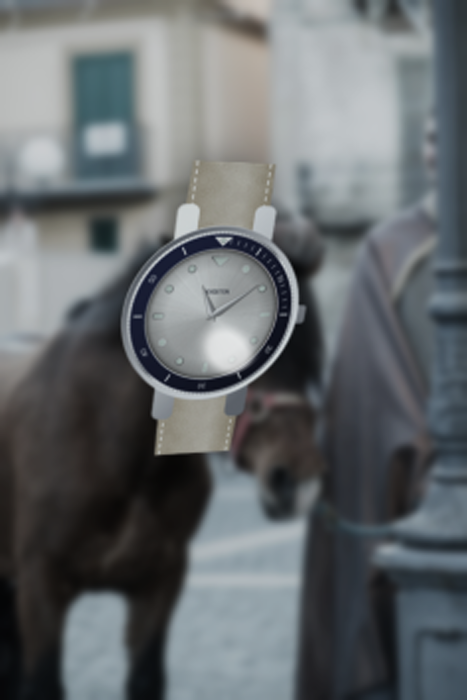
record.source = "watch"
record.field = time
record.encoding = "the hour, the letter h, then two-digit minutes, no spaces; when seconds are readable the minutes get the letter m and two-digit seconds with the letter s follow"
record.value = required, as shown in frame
11h09
